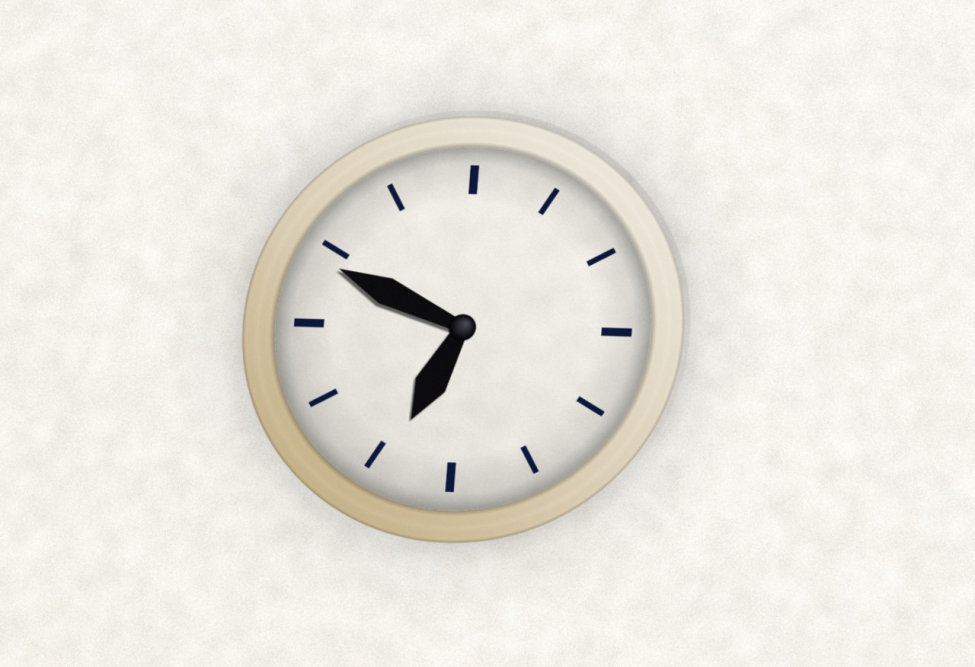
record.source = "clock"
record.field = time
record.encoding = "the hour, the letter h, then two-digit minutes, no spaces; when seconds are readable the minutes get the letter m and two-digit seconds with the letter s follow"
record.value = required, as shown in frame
6h49
